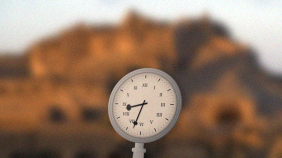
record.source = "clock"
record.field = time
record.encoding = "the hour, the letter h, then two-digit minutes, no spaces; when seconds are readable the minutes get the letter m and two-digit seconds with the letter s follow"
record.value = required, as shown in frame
8h33
